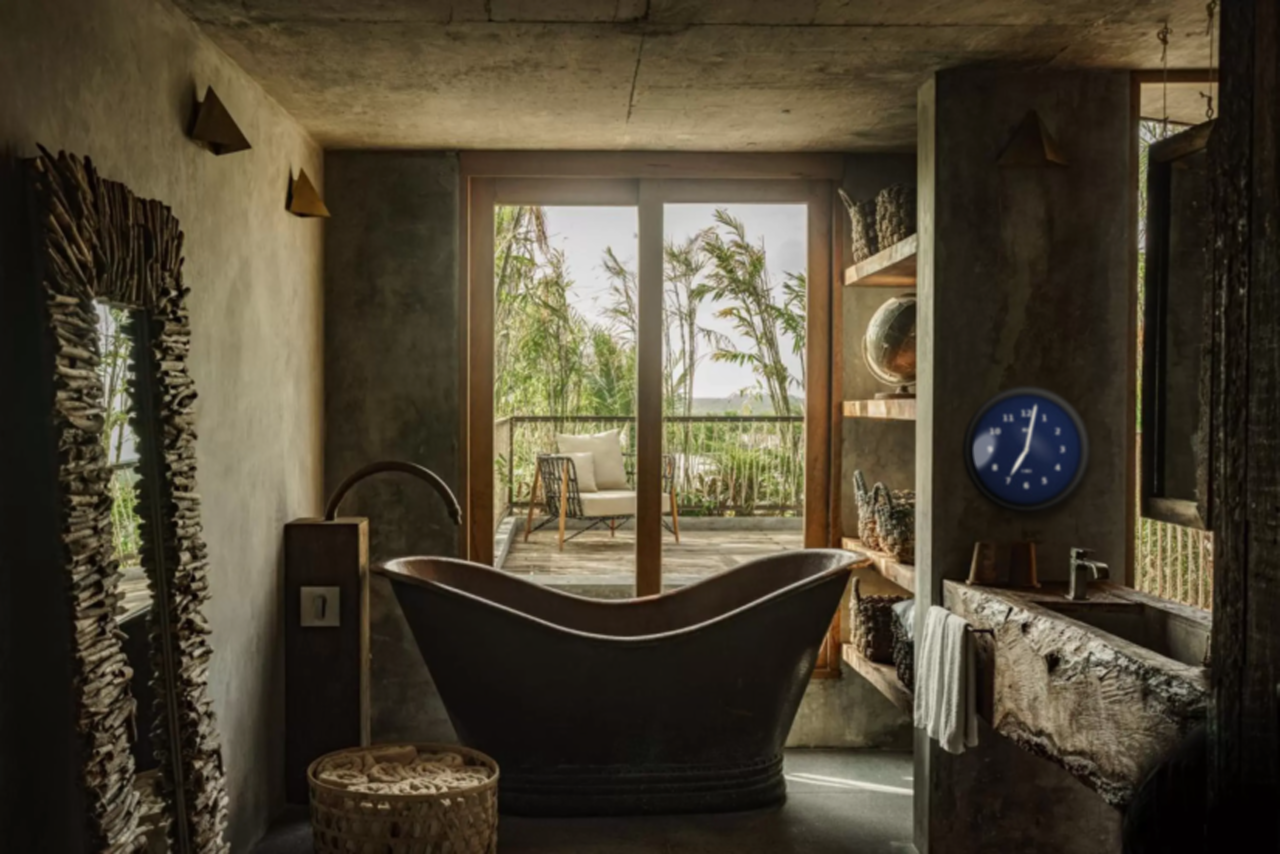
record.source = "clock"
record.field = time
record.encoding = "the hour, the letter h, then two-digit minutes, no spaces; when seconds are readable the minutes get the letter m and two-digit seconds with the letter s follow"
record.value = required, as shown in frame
7h02
